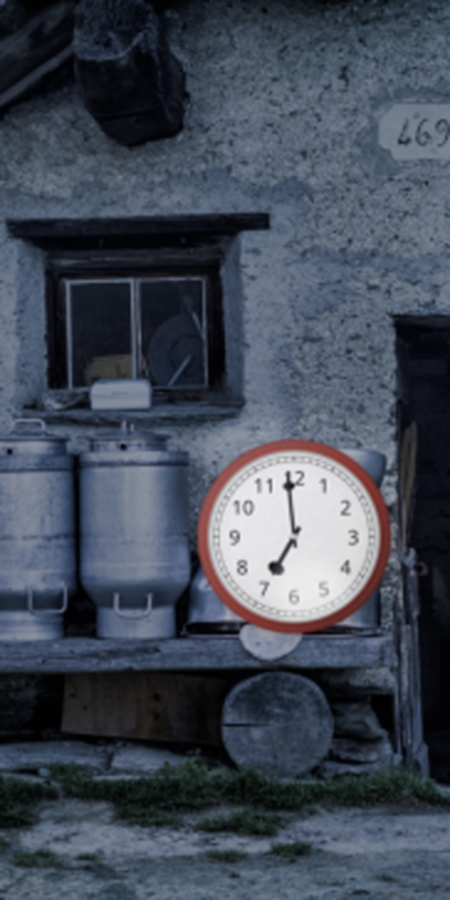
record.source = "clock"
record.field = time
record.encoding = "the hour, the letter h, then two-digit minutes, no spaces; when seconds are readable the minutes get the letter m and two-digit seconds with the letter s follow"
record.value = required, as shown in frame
6h59
